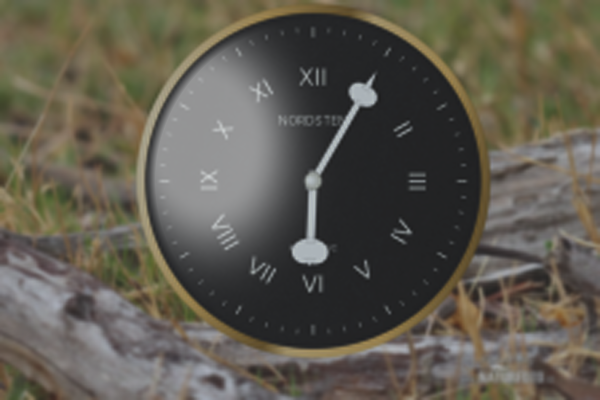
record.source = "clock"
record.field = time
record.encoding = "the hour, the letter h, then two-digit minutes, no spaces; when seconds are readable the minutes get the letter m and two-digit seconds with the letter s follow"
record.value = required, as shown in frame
6h05
